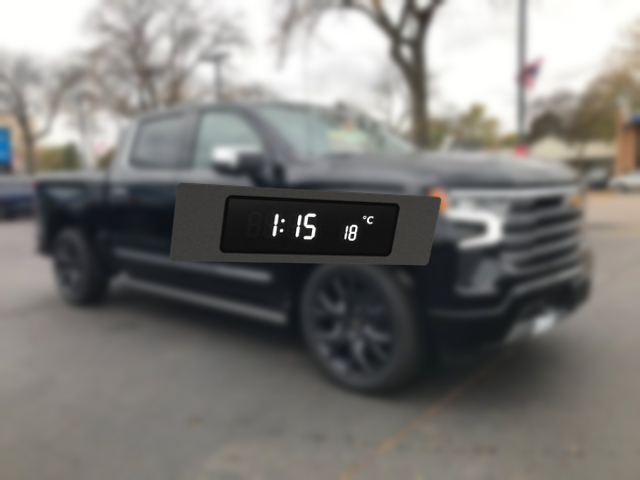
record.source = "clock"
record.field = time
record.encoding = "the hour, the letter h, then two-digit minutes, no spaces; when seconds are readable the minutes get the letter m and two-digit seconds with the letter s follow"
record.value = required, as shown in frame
1h15
